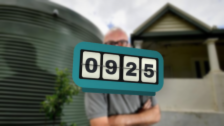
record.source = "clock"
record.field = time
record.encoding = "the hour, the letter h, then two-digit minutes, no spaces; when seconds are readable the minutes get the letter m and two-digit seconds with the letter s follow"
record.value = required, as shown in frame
9h25
